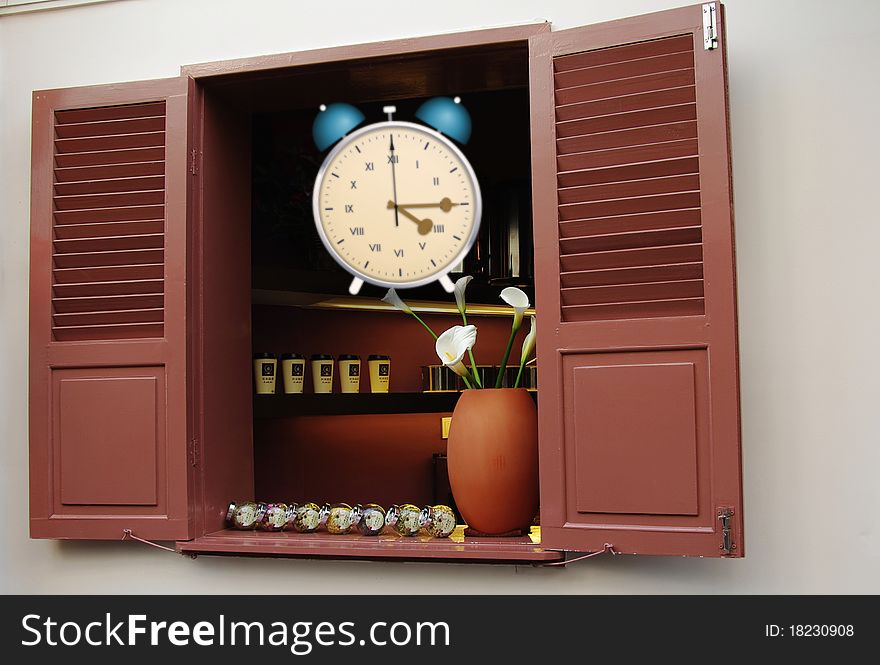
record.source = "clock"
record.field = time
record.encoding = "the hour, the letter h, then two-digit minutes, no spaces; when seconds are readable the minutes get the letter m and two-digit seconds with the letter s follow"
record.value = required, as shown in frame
4h15m00s
